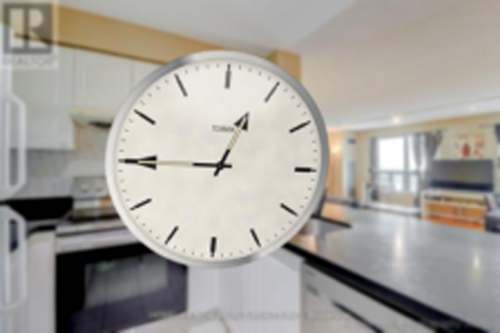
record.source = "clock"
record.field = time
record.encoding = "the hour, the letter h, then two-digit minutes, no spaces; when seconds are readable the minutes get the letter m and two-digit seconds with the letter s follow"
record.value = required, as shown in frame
12h45
